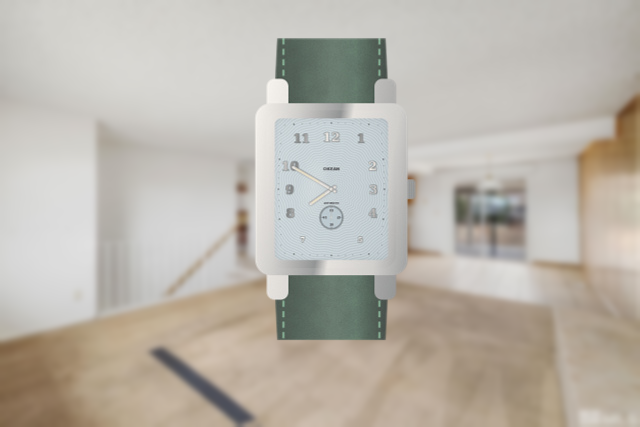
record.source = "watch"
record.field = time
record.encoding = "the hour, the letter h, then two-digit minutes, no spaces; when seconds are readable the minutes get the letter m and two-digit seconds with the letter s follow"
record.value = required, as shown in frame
7h50
